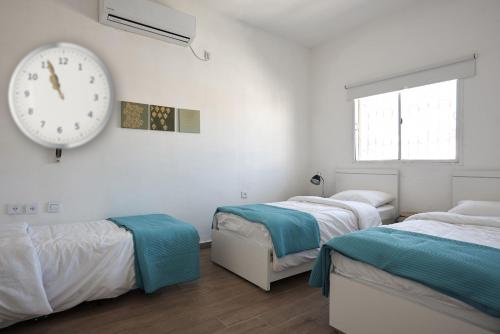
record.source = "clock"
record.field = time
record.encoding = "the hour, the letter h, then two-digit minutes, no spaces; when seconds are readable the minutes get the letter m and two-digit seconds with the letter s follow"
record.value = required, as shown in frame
10h56
